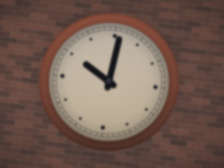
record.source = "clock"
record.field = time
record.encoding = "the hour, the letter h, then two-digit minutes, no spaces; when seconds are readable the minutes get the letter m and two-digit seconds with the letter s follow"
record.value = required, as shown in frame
10h01
